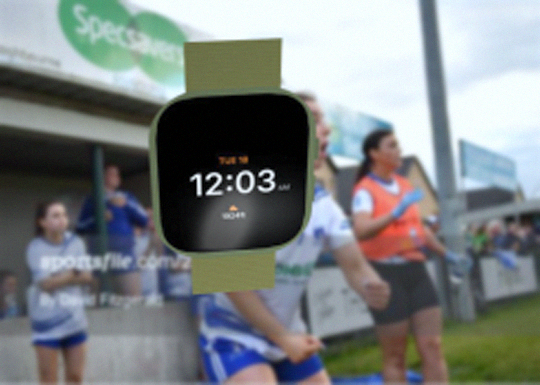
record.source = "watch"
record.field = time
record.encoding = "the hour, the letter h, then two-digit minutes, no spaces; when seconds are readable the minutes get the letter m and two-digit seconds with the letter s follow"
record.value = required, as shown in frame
12h03
